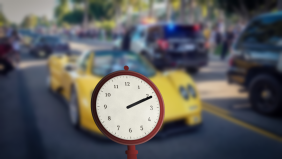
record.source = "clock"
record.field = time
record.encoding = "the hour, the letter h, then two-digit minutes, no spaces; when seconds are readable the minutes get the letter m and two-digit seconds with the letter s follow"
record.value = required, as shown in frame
2h11
